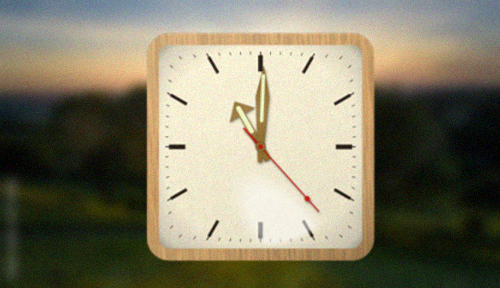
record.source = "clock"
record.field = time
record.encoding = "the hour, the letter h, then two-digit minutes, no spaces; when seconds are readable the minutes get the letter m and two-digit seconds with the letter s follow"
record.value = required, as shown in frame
11h00m23s
